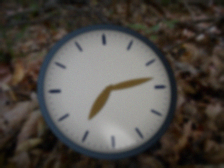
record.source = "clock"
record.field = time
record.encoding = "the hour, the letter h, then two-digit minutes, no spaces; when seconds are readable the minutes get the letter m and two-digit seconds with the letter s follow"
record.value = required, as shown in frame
7h13
